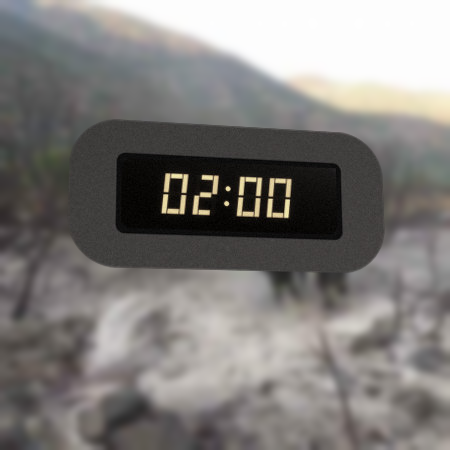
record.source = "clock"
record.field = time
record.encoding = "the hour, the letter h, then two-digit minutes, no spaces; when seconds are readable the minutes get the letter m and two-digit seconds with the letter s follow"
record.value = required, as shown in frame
2h00
